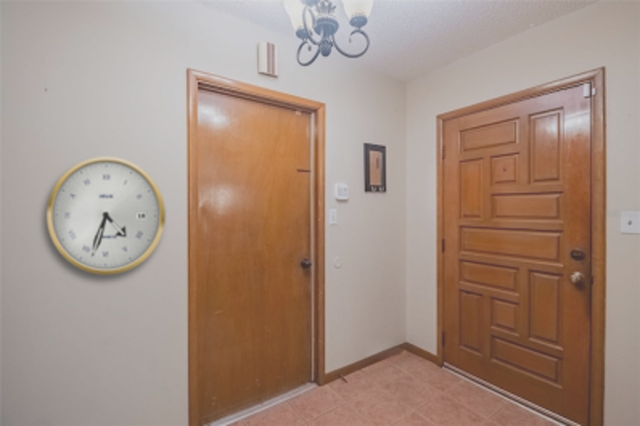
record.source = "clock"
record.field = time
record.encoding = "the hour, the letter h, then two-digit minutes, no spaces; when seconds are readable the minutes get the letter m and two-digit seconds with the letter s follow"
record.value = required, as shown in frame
4h33
